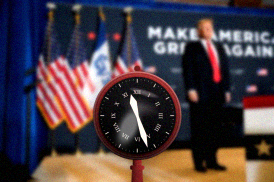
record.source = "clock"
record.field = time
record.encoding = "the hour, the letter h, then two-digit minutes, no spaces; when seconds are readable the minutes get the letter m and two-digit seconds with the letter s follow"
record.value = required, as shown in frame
11h27
